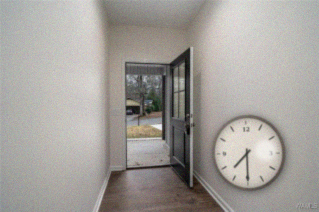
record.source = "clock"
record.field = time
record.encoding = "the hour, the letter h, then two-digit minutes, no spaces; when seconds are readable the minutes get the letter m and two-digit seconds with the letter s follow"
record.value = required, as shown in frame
7h30
